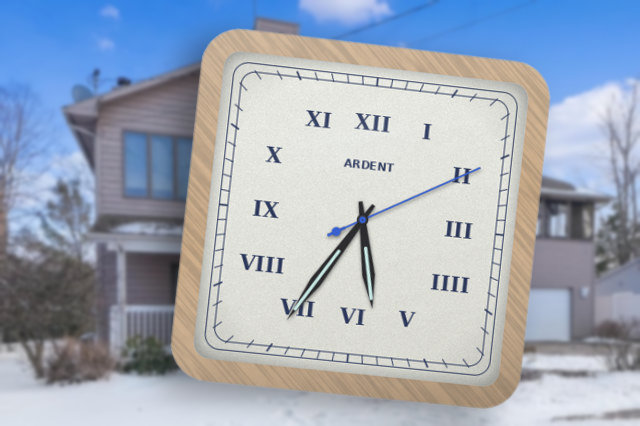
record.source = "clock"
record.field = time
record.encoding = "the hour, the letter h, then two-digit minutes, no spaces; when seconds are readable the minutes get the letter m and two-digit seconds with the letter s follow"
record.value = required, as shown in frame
5h35m10s
